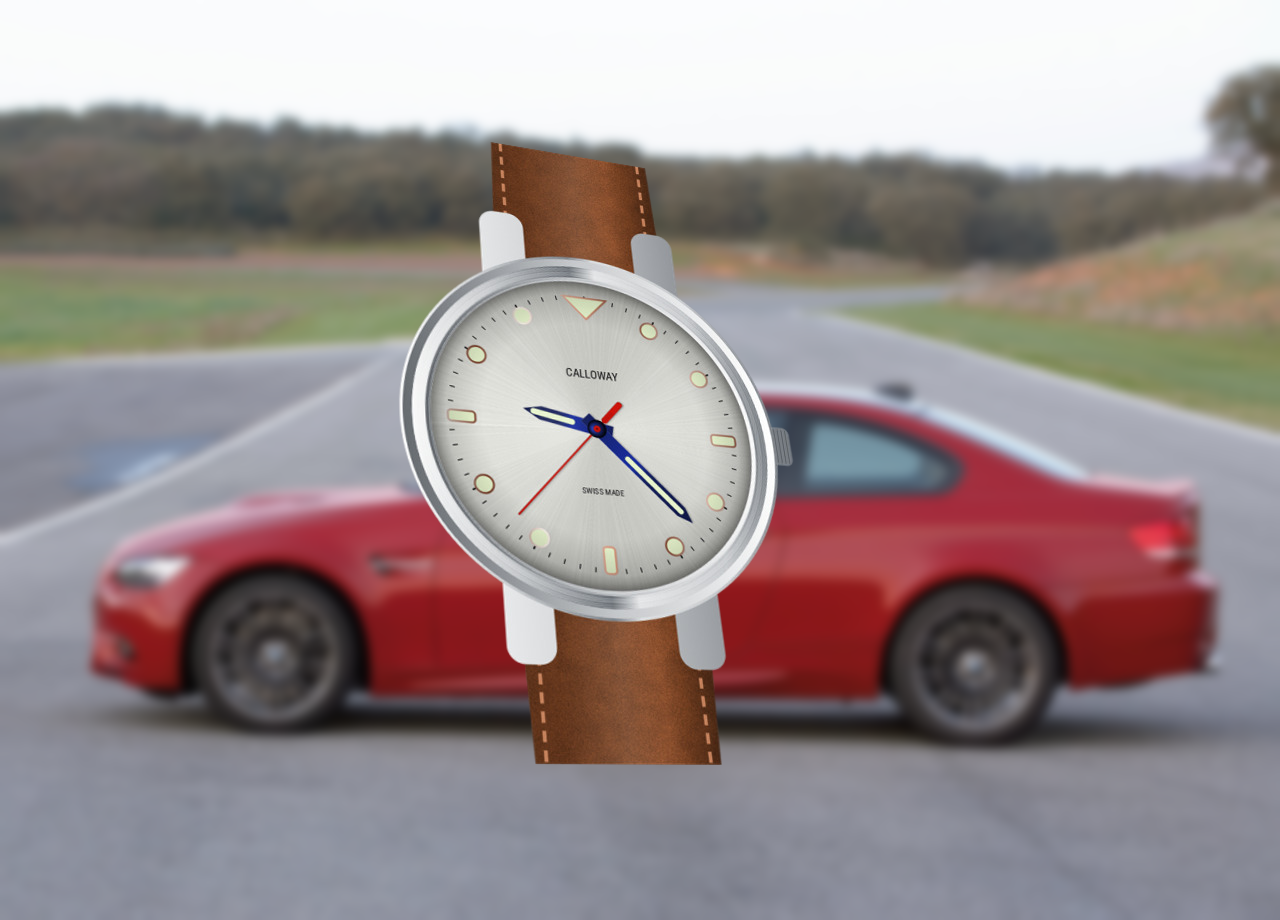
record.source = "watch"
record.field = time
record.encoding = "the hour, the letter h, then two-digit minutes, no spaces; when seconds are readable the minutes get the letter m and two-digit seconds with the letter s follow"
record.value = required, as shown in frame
9h22m37s
